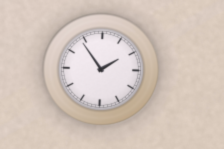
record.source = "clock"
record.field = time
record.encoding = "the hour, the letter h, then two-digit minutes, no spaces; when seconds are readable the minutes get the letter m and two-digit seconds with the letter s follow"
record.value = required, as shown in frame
1h54
